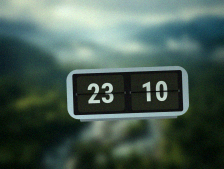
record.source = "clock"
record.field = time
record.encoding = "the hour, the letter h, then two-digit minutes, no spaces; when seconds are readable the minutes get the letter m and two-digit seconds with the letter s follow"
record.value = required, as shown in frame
23h10
